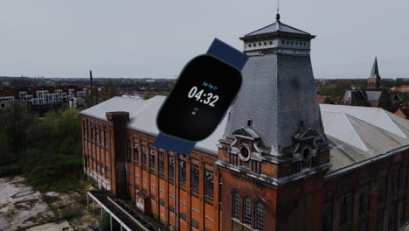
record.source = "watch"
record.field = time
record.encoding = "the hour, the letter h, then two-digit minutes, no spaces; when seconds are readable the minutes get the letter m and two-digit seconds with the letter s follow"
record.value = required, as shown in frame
4h32
